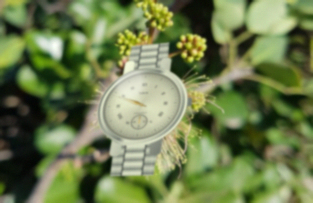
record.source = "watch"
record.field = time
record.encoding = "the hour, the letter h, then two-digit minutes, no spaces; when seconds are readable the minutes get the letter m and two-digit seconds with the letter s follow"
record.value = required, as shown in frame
9h49
